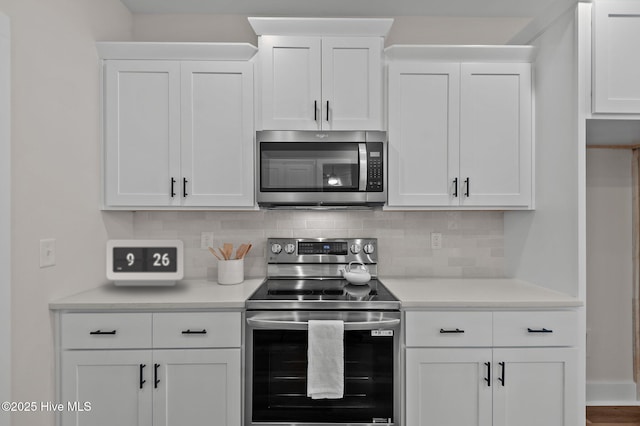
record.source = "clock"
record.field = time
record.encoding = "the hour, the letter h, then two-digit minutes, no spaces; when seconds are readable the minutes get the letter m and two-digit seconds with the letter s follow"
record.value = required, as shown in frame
9h26
